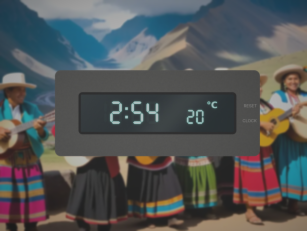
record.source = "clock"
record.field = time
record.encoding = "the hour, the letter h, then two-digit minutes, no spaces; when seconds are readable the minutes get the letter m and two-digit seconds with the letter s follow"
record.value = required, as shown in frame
2h54
